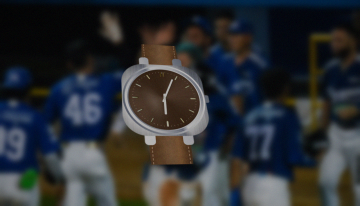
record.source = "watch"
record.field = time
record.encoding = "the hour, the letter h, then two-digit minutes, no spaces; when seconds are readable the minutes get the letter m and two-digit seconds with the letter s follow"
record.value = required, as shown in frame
6h04
